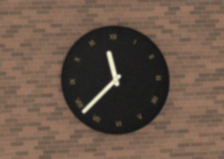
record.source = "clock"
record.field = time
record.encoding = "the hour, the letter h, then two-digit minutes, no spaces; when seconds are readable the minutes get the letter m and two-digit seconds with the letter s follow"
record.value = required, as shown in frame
11h38
